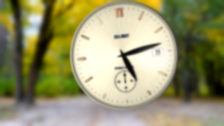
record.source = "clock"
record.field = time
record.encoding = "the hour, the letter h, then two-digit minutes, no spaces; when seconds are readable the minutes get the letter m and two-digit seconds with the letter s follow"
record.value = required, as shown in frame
5h13
